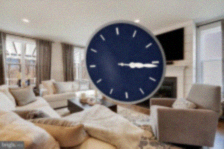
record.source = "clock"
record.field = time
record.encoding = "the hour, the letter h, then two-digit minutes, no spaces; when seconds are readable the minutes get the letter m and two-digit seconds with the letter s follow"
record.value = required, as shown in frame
3h16
